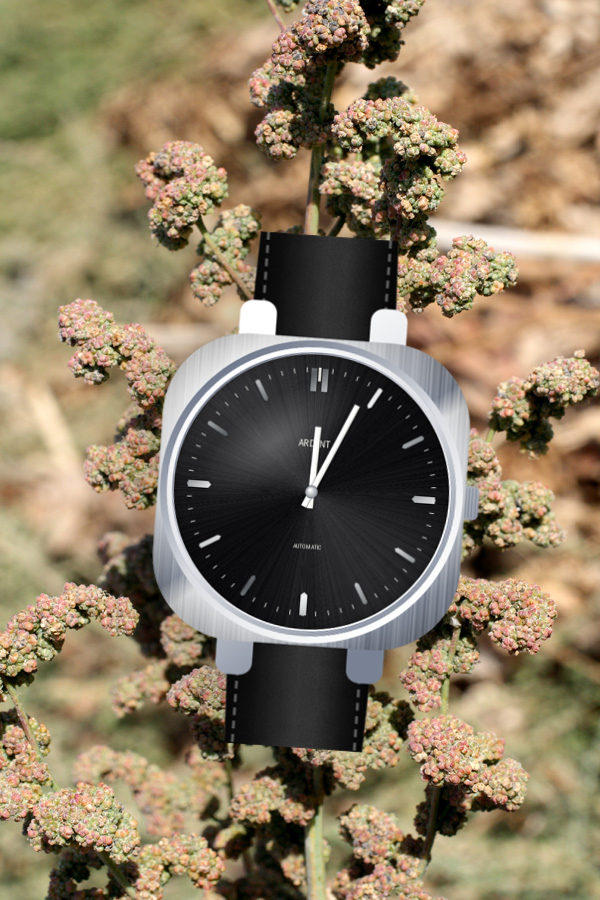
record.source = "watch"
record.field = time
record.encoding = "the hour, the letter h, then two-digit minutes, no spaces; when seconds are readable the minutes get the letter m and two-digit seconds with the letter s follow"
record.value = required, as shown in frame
12h04
